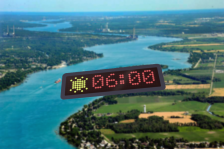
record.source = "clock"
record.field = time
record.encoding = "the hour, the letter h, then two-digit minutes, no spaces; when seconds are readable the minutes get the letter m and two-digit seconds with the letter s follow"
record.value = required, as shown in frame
6h00
